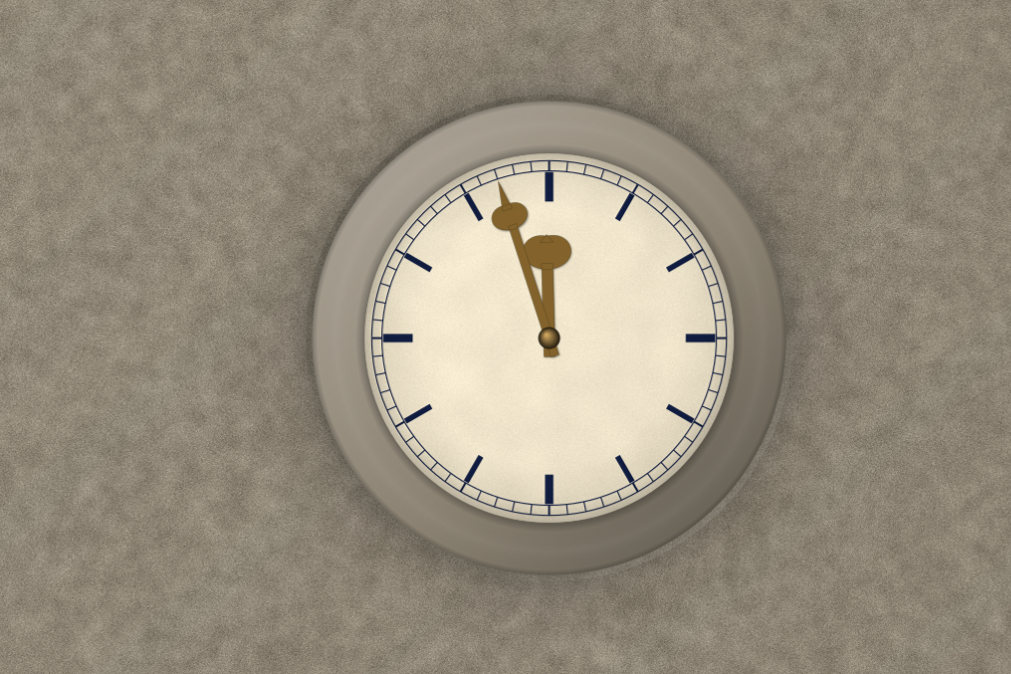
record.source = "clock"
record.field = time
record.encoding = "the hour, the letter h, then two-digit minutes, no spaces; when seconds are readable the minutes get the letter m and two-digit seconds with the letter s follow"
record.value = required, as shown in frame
11h57
